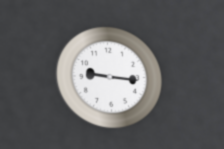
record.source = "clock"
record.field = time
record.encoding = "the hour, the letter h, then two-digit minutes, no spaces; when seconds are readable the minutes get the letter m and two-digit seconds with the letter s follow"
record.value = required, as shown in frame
9h16
